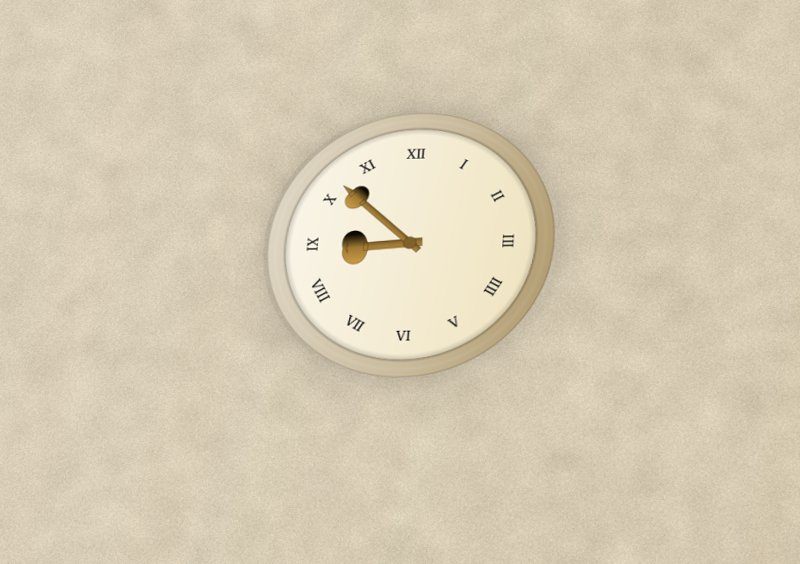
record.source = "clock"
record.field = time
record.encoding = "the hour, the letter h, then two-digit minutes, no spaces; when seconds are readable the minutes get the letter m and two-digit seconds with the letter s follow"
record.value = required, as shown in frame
8h52
